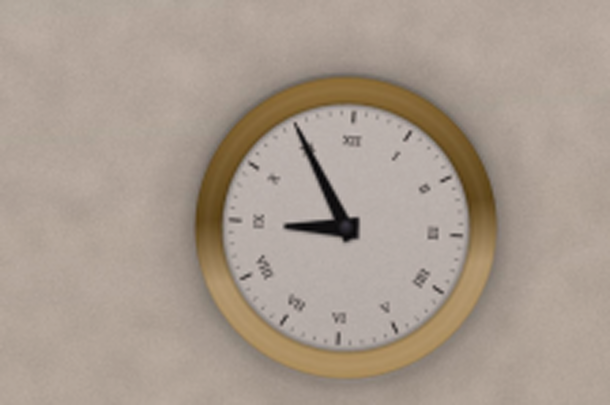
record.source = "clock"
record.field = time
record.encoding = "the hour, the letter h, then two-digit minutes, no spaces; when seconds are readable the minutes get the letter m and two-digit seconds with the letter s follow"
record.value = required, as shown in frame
8h55
